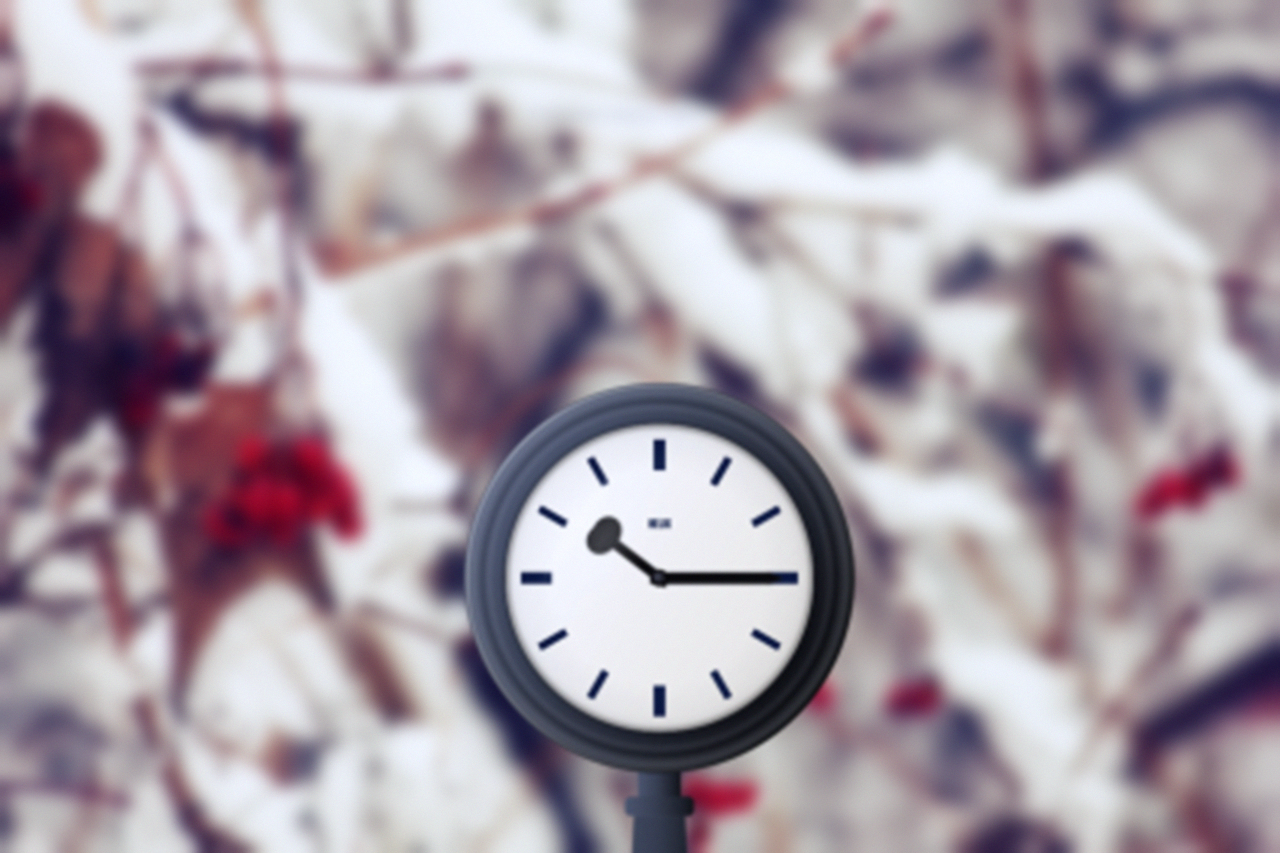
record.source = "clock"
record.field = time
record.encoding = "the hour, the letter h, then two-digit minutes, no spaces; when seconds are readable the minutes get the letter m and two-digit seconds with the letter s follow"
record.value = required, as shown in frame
10h15
